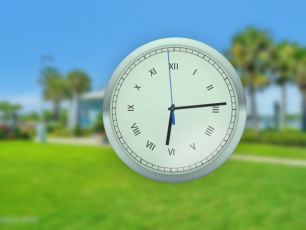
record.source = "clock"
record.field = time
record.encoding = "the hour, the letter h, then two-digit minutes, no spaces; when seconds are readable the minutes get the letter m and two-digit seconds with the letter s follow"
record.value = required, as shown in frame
6h13m59s
